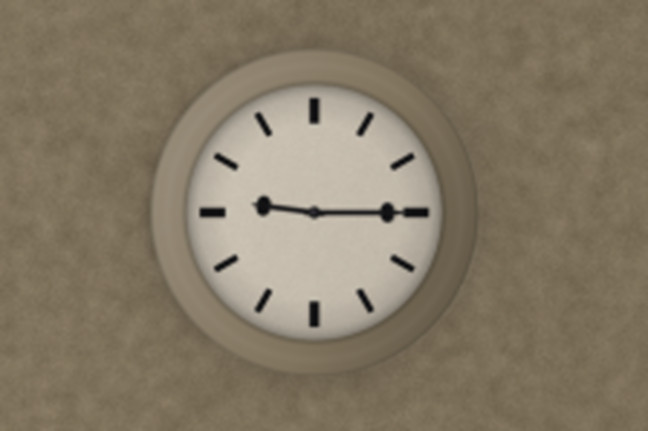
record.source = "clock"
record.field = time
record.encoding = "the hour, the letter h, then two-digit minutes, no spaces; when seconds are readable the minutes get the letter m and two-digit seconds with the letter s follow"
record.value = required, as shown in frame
9h15
